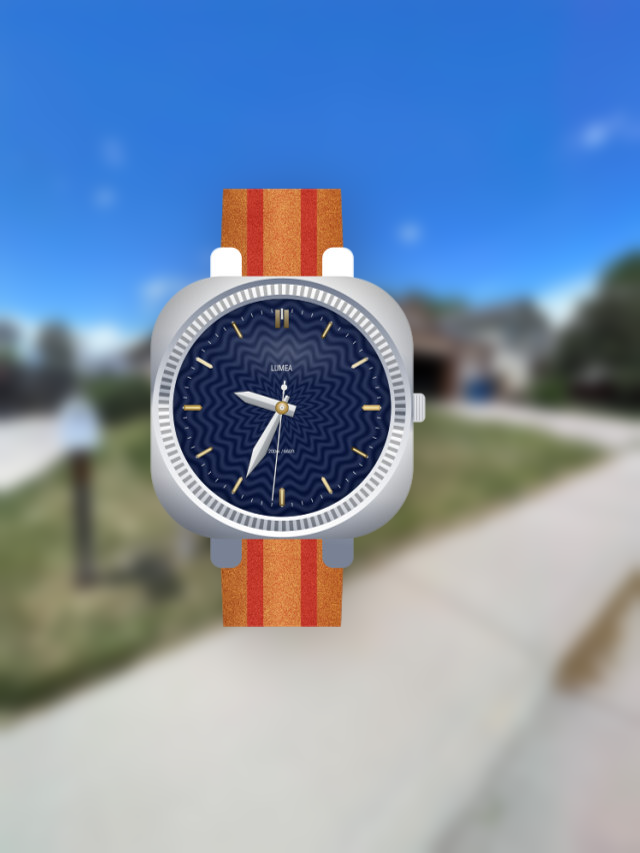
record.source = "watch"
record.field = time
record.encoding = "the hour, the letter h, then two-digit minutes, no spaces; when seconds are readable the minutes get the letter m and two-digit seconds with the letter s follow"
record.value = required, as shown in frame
9h34m31s
